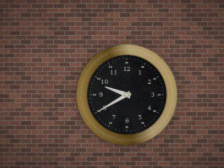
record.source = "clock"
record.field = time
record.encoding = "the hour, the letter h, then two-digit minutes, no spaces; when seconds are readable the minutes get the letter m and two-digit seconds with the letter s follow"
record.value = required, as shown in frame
9h40
